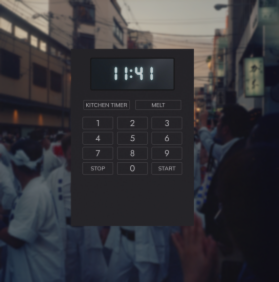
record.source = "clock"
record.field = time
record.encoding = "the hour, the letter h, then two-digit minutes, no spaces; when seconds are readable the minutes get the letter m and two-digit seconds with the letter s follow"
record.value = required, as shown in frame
11h41
